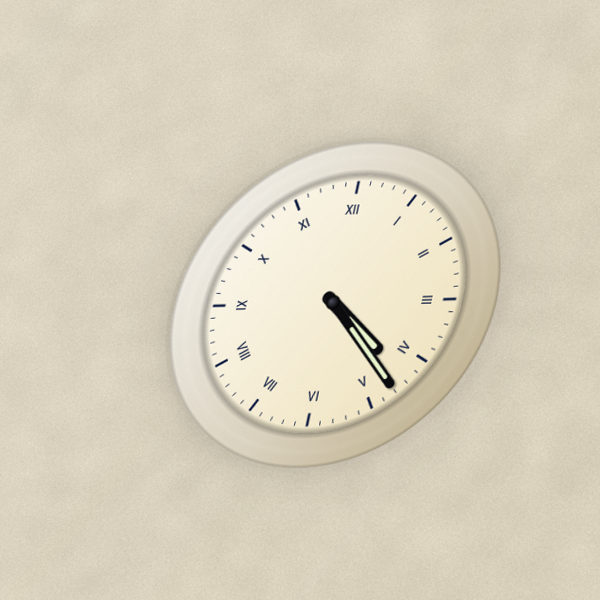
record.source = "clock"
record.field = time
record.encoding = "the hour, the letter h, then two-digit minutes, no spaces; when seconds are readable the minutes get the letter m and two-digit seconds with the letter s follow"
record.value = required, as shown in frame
4h23
